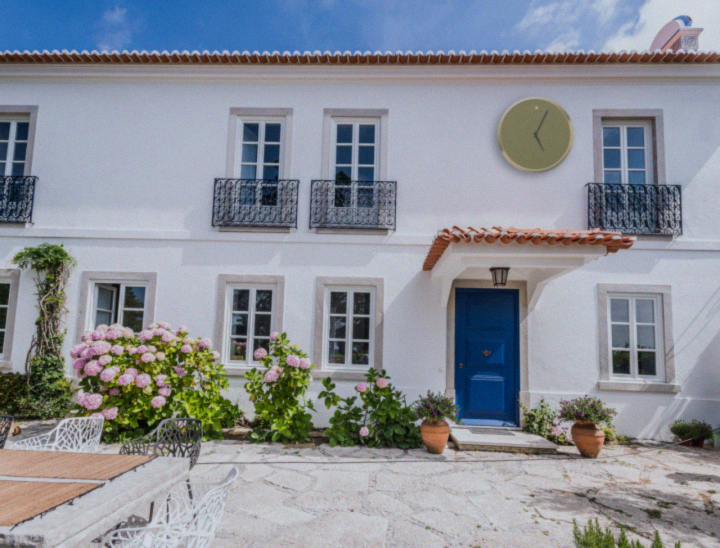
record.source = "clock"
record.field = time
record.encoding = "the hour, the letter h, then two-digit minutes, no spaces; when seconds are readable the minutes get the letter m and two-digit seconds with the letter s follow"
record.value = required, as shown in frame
5h04
